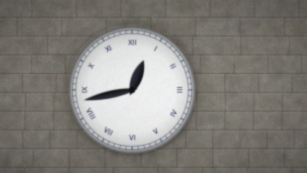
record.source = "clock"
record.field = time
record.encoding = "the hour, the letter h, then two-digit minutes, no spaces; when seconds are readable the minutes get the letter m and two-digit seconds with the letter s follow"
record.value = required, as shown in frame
12h43
